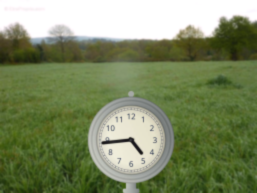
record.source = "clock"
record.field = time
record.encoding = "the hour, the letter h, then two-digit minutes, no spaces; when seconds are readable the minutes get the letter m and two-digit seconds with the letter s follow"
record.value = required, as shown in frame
4h44
